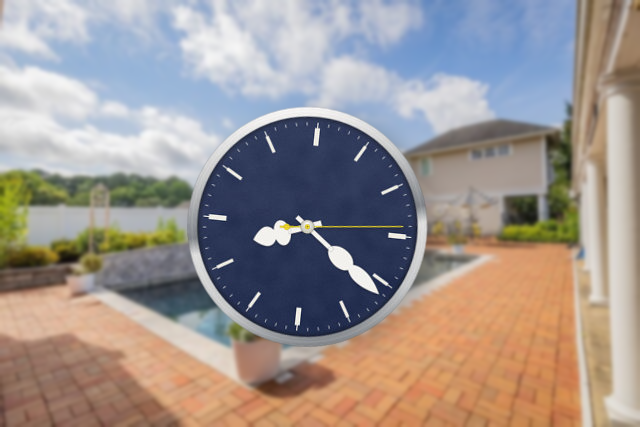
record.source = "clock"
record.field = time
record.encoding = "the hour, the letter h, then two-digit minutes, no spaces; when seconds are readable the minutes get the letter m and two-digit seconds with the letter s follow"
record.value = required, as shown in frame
8h21m14s
